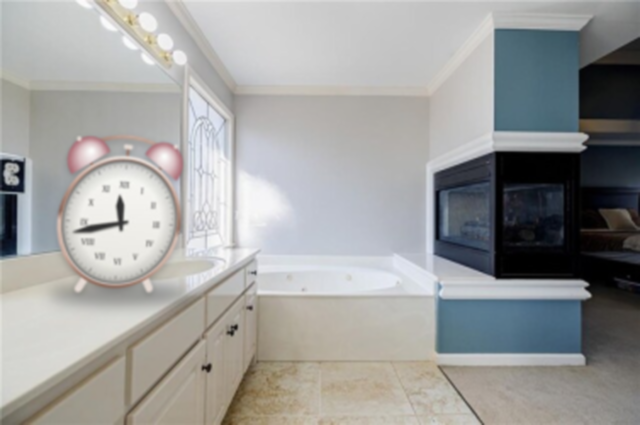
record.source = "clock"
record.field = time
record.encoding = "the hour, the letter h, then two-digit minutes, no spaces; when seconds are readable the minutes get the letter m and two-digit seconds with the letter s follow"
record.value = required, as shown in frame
11h43
